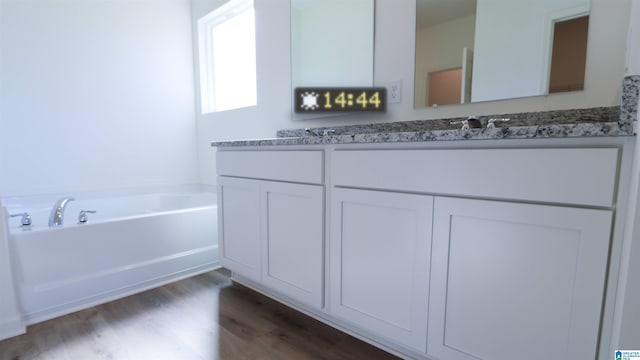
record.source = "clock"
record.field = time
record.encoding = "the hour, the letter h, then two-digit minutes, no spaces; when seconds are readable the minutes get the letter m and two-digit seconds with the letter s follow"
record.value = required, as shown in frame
14h44
